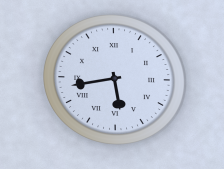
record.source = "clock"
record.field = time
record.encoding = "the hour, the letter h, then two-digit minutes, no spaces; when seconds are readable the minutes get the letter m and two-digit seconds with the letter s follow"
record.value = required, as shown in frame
5h43
